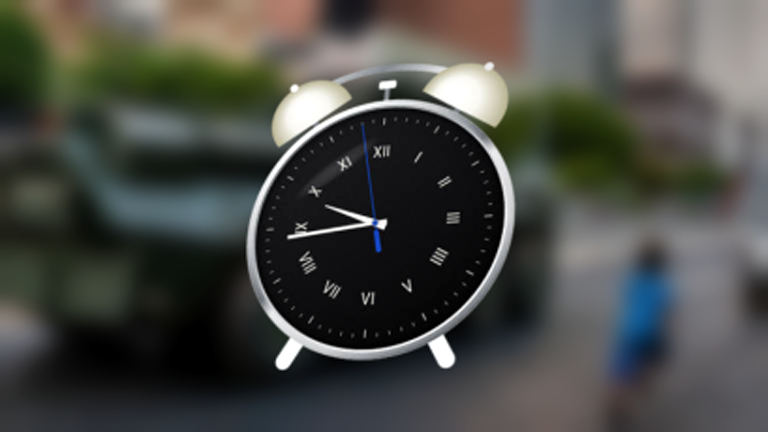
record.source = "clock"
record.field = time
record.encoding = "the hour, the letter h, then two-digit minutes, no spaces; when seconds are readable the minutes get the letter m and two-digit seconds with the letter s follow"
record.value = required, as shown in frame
9h43m58s
